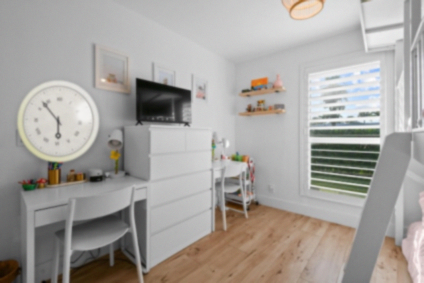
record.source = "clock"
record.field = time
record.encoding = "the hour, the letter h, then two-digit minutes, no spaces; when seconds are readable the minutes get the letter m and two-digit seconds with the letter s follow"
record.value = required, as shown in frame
5h53
